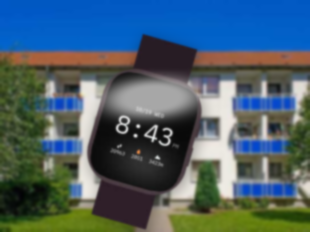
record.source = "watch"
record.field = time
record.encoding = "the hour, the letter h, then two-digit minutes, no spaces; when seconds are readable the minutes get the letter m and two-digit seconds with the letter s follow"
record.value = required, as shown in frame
8h43
